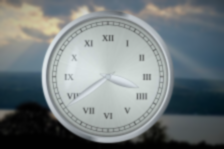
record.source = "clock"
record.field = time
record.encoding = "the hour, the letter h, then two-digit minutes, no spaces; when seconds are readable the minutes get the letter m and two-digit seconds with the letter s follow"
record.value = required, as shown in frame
3h39
